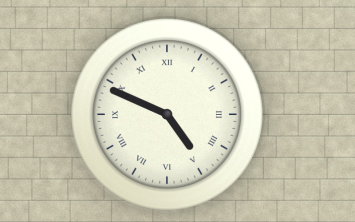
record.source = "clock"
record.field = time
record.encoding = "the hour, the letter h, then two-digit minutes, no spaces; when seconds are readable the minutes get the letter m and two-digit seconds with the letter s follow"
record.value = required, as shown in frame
4h49
